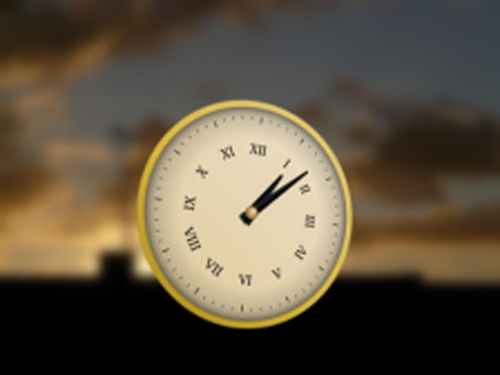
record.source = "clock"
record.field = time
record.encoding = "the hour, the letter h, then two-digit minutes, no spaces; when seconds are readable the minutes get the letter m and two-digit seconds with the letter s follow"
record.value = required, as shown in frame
1h08
